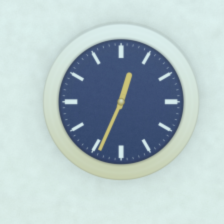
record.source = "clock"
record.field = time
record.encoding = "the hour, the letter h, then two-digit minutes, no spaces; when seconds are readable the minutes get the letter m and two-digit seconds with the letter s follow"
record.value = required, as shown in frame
12h34
